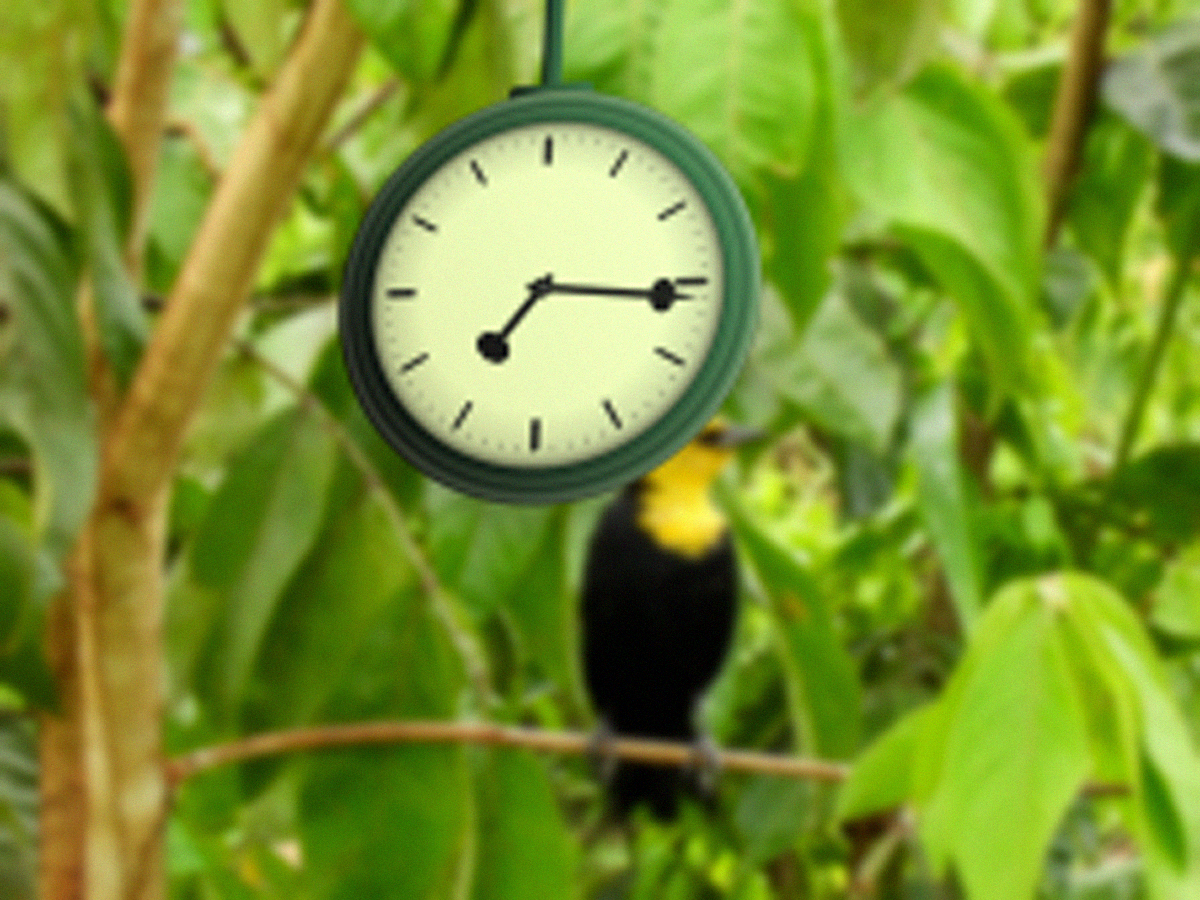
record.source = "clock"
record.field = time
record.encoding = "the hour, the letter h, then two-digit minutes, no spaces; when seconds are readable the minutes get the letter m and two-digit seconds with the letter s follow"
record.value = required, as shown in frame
7h16
